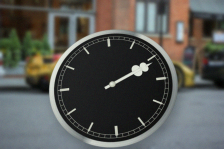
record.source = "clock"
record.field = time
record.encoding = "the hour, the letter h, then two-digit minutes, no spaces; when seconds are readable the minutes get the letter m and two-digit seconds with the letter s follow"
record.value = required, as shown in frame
2h11
